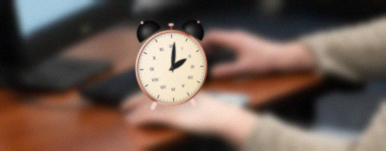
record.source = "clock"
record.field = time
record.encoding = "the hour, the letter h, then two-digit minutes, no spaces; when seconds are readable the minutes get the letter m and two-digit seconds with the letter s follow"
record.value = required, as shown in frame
2h01
